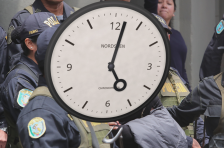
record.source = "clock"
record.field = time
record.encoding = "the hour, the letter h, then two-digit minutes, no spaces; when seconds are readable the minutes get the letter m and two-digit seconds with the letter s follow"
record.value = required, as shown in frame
5h02
